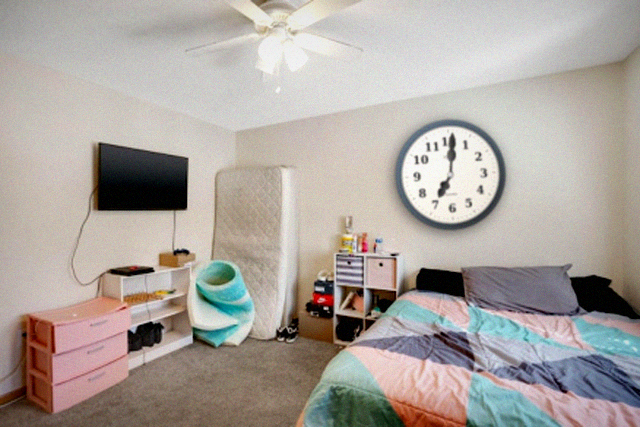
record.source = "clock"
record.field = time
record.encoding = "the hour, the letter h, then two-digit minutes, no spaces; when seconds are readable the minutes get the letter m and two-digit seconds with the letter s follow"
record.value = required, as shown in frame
7h01
